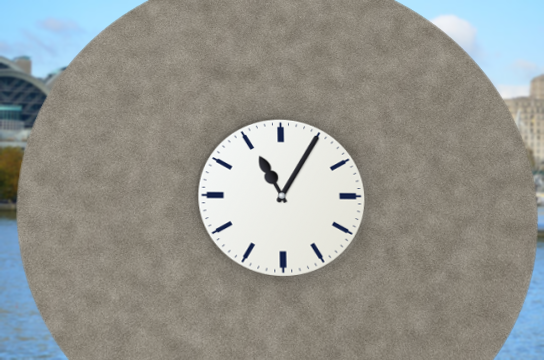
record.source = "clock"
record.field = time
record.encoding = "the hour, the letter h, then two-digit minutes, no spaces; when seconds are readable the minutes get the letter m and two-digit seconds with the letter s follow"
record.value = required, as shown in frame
11h05
